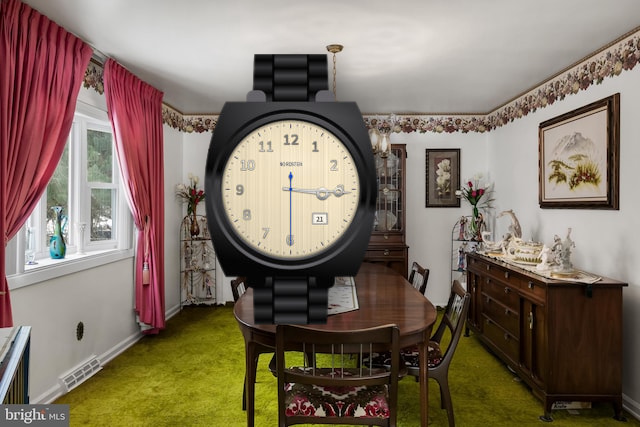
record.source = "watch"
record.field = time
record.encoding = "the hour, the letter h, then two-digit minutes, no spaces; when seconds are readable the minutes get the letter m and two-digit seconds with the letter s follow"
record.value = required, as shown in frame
3h15m30s
